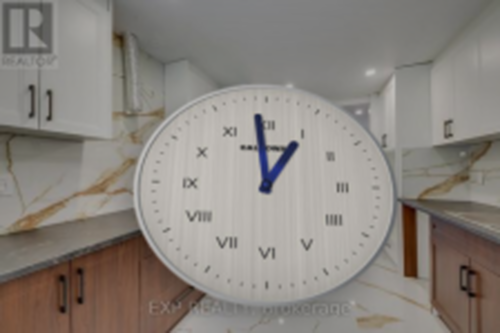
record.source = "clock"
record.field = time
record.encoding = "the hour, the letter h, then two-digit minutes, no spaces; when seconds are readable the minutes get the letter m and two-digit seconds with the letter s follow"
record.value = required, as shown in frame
12h59
